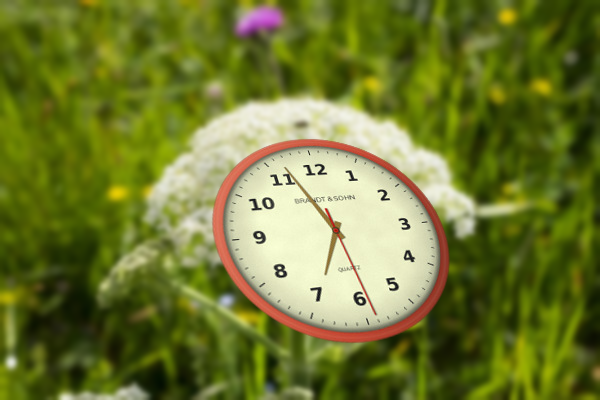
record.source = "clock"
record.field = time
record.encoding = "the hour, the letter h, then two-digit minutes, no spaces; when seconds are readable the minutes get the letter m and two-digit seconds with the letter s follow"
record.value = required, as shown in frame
6h56m29s
